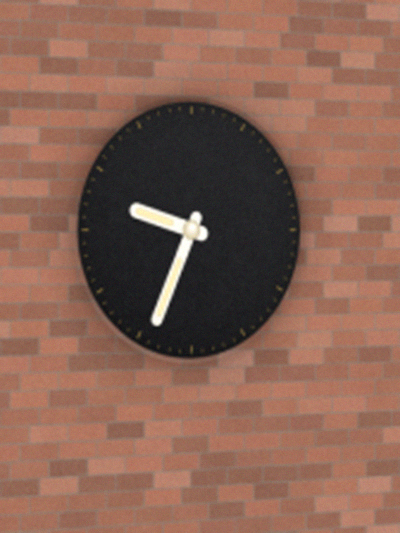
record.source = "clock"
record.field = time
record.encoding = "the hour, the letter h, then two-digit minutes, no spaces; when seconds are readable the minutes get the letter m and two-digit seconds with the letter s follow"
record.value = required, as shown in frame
9h34
